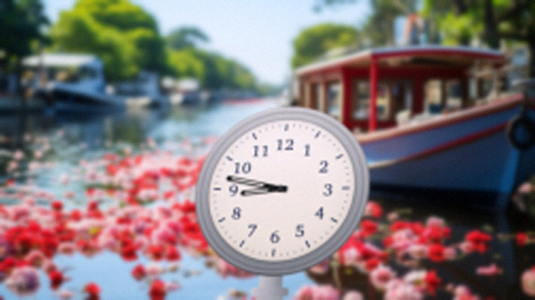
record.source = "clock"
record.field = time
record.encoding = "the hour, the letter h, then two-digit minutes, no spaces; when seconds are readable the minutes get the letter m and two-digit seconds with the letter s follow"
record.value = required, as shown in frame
8h47
